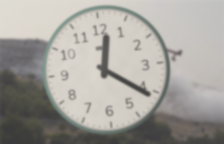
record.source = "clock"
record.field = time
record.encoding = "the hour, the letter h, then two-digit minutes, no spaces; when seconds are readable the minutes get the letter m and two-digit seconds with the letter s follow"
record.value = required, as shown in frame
12h21
